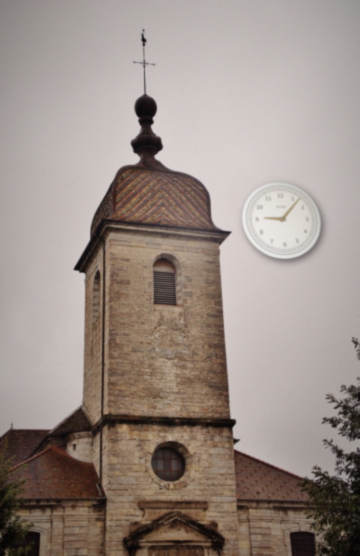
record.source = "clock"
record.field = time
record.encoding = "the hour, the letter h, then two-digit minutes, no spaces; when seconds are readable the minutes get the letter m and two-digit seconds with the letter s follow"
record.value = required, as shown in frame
9h07
